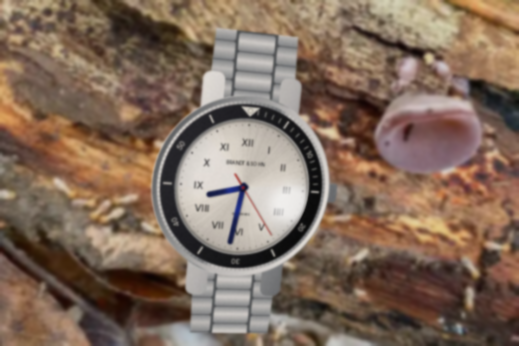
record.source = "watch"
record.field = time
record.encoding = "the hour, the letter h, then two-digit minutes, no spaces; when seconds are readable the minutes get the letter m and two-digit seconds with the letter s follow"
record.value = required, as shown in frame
8h31m24s
